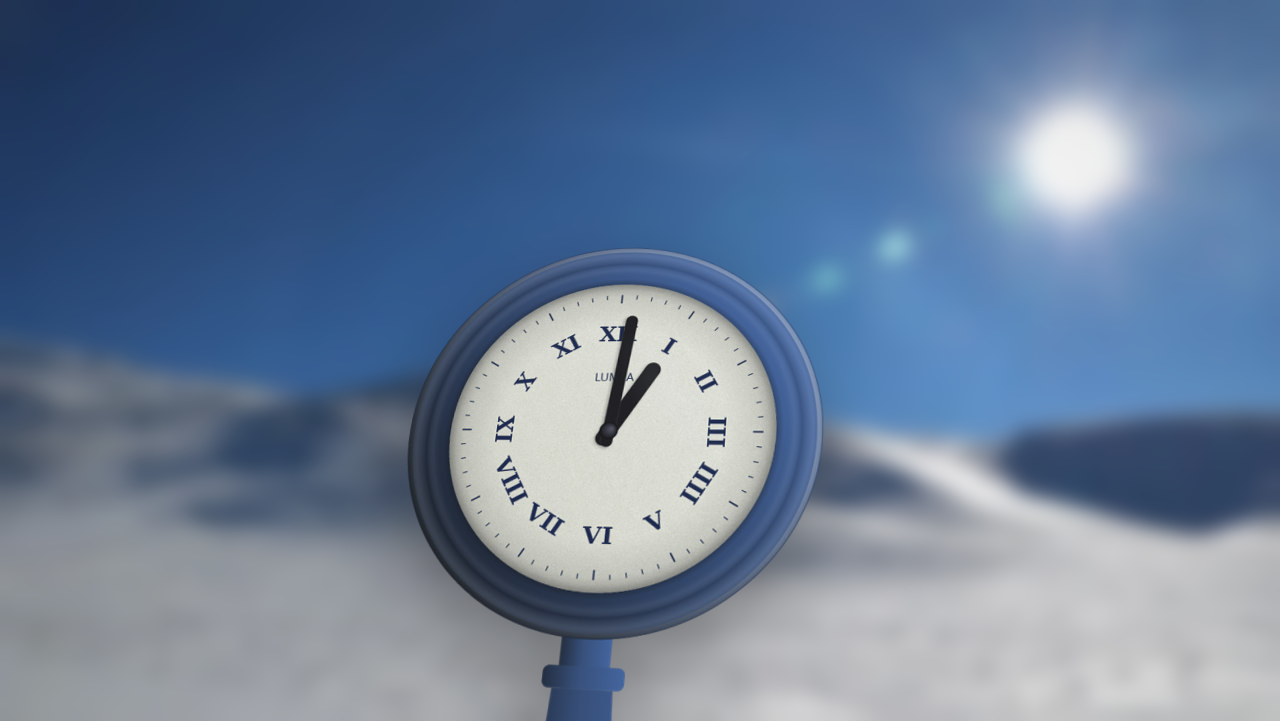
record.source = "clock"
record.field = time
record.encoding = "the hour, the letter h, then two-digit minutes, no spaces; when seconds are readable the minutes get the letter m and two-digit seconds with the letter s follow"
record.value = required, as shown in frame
1h01
